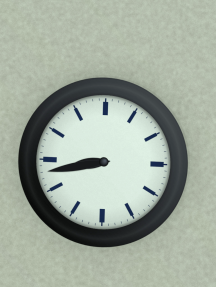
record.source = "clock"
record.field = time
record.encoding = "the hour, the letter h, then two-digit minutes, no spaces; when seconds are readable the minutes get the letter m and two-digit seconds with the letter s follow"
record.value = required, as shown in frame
8h43
